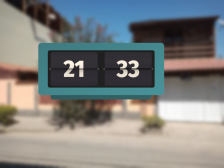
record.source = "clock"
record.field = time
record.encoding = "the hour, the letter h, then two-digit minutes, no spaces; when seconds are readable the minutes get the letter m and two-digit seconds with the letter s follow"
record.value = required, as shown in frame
21h33
